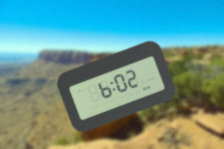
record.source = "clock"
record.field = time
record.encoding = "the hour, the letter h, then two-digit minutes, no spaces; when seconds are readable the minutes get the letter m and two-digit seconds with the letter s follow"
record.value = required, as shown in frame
6h02
